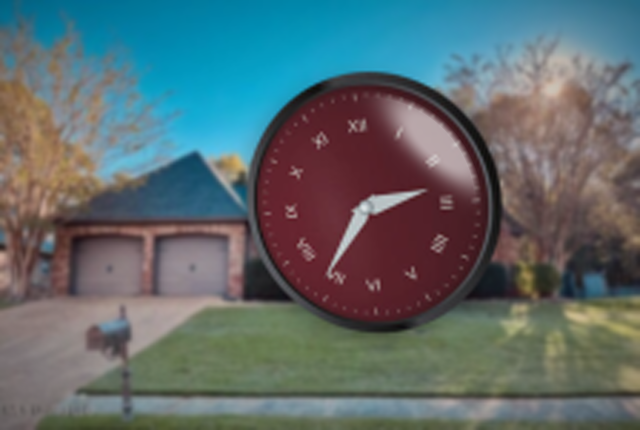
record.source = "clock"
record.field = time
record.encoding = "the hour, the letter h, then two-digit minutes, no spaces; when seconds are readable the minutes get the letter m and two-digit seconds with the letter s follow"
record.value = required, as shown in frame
2h36
